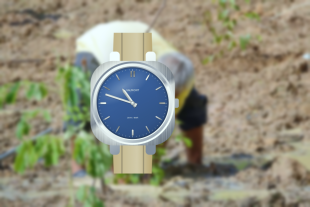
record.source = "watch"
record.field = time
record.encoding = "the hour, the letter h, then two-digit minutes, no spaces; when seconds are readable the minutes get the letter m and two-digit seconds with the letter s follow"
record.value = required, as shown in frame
10h48
